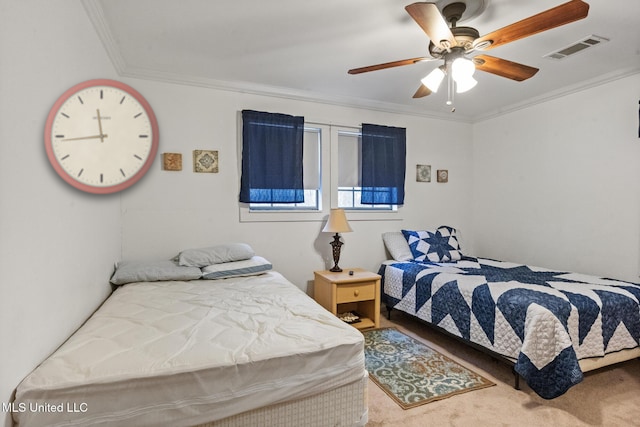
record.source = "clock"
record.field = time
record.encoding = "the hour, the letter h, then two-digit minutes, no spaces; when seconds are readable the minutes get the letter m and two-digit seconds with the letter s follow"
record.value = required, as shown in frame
11h44
